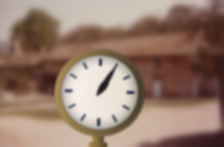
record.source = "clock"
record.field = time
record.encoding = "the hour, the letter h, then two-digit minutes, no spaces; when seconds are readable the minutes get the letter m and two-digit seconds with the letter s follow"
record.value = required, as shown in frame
1h05
